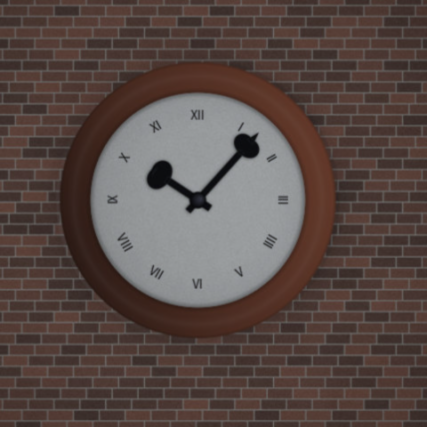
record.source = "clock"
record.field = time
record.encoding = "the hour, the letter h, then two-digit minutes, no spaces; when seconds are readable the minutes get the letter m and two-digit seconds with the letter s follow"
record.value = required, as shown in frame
10h07
